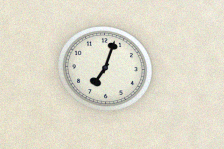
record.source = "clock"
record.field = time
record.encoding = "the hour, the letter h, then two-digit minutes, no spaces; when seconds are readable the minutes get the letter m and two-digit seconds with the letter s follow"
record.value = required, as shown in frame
7h03
